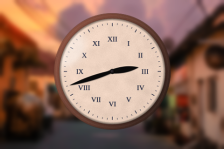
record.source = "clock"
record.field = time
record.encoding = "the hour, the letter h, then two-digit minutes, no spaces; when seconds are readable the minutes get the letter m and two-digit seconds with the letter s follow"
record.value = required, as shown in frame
2h42
